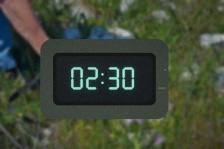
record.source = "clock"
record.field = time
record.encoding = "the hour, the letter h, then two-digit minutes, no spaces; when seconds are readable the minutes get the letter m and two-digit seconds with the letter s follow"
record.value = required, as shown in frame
2h30
